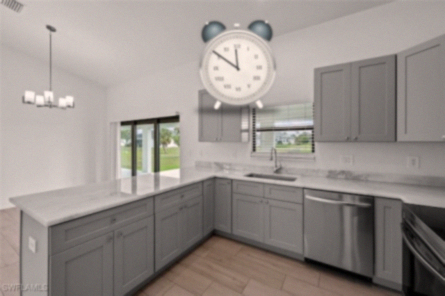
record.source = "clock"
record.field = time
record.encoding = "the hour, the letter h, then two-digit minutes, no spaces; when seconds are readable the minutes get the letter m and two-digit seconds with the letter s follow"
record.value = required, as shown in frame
11h51
